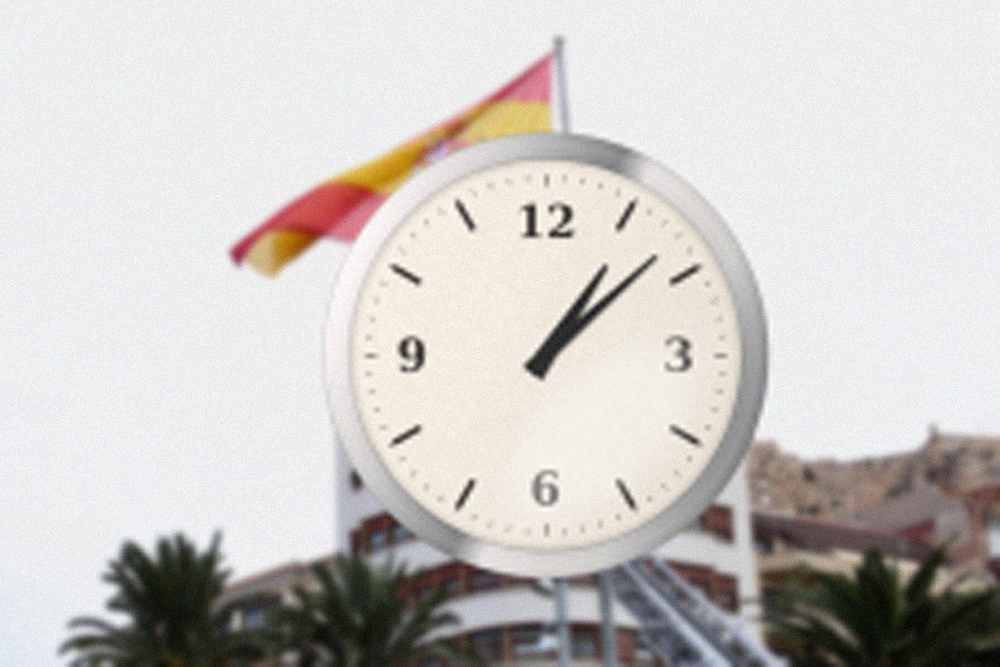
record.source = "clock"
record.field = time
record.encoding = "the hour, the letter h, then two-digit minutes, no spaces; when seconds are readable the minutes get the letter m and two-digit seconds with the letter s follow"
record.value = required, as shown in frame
1h08
